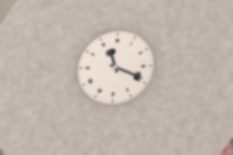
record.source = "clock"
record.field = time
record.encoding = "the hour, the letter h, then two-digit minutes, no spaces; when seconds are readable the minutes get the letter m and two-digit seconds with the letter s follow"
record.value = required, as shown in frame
11h19
